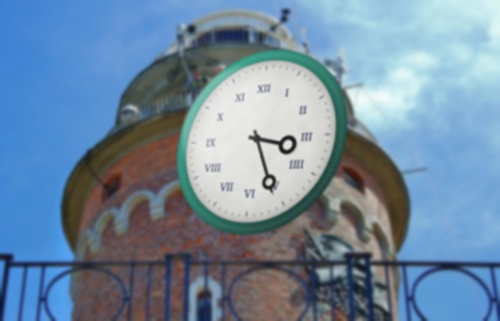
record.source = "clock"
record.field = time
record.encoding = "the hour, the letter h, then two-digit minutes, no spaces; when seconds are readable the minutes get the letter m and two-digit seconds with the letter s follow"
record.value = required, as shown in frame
3h26
